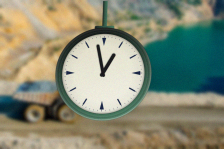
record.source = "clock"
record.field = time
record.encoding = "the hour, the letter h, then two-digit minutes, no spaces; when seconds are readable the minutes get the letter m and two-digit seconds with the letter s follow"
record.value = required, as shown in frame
12h58
